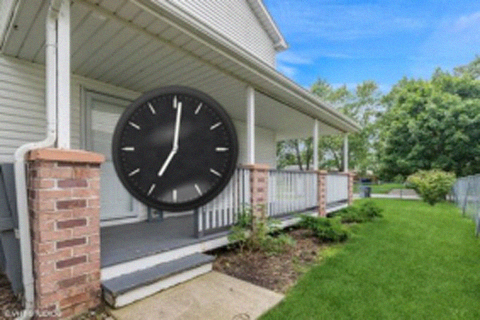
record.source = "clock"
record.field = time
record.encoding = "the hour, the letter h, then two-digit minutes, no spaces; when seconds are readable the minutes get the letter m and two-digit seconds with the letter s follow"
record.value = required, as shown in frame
7h01
